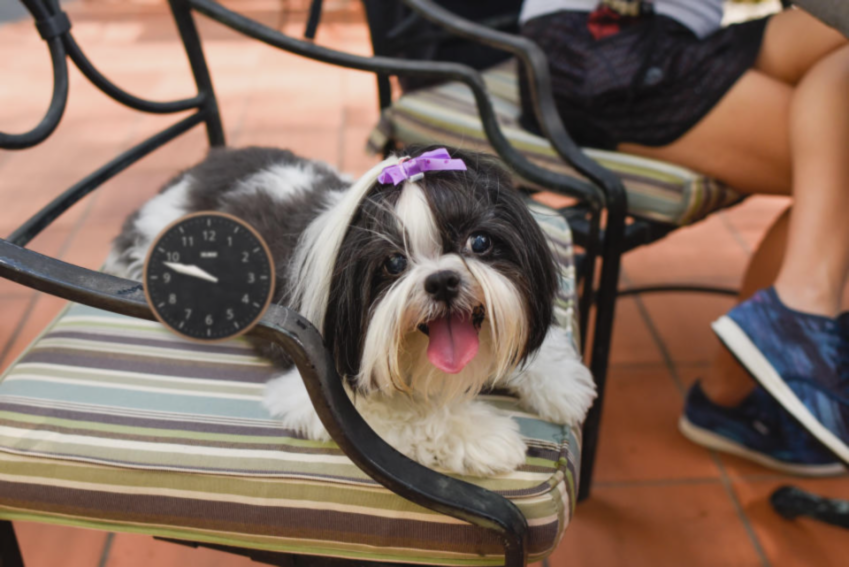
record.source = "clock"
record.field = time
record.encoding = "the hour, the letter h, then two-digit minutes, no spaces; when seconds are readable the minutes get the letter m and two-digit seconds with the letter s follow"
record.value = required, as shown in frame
9h48
